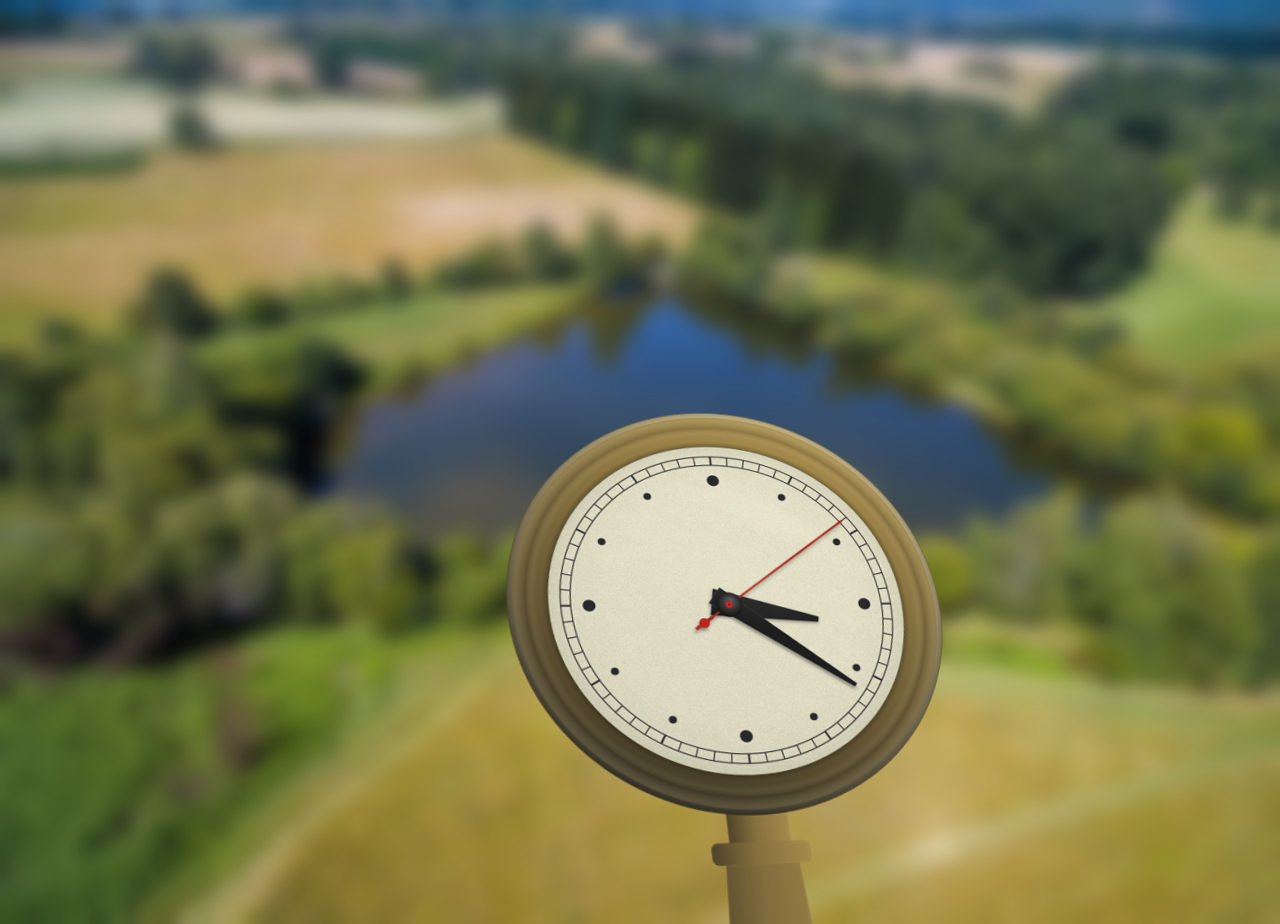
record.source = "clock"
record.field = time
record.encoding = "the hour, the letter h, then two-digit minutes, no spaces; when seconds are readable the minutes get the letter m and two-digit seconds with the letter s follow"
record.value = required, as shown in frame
3h21m09s
